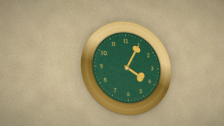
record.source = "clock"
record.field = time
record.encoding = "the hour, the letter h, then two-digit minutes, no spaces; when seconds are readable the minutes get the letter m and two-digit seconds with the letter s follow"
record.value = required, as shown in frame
4h05
